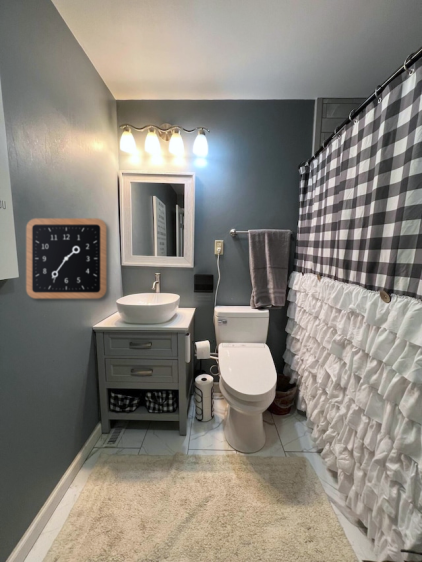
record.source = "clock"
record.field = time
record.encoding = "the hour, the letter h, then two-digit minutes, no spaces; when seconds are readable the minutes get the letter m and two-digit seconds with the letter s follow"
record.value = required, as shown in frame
1h36
